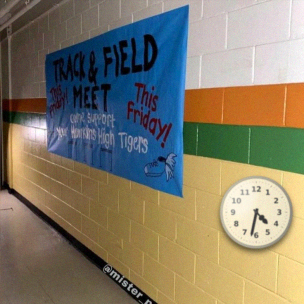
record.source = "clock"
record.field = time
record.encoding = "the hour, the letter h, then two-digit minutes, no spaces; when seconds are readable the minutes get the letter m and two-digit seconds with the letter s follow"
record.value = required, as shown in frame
4h32
